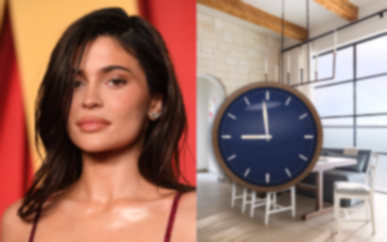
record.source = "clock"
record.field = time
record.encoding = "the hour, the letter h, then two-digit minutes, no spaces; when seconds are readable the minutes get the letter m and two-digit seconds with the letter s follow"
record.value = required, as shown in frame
8h59
